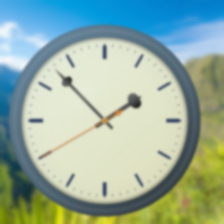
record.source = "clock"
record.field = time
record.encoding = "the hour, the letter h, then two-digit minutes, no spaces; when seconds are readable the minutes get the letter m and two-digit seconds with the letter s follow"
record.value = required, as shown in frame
1h52m40s
